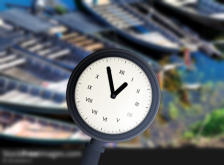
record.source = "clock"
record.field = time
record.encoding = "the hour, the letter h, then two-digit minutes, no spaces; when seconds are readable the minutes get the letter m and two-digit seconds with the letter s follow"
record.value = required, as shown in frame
12h55
